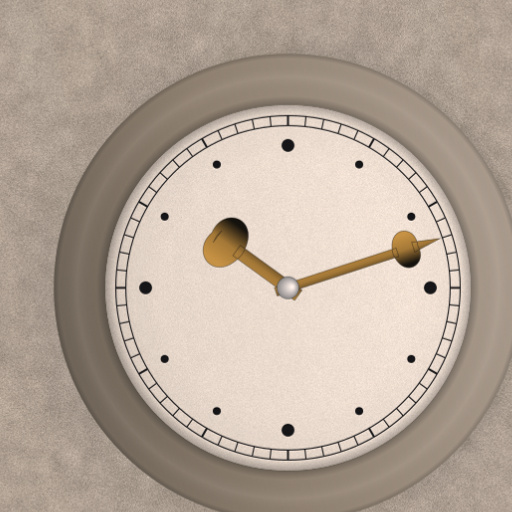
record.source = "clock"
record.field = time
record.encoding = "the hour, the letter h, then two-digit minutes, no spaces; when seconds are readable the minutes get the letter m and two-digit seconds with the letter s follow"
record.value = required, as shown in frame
10h12
